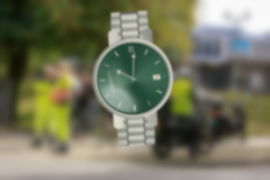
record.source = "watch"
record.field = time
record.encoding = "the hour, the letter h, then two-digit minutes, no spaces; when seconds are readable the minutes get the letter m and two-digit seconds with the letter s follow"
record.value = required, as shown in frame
10h01
